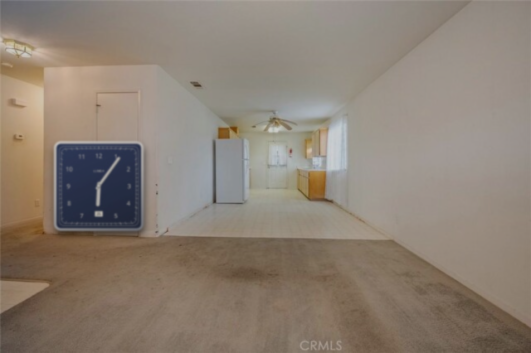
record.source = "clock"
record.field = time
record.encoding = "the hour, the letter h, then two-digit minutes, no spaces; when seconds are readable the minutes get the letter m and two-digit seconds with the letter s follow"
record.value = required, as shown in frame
6h06
